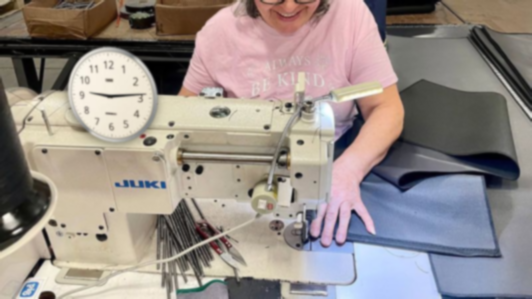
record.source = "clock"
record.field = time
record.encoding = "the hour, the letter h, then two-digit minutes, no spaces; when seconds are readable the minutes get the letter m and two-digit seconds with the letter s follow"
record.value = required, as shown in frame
9h14
